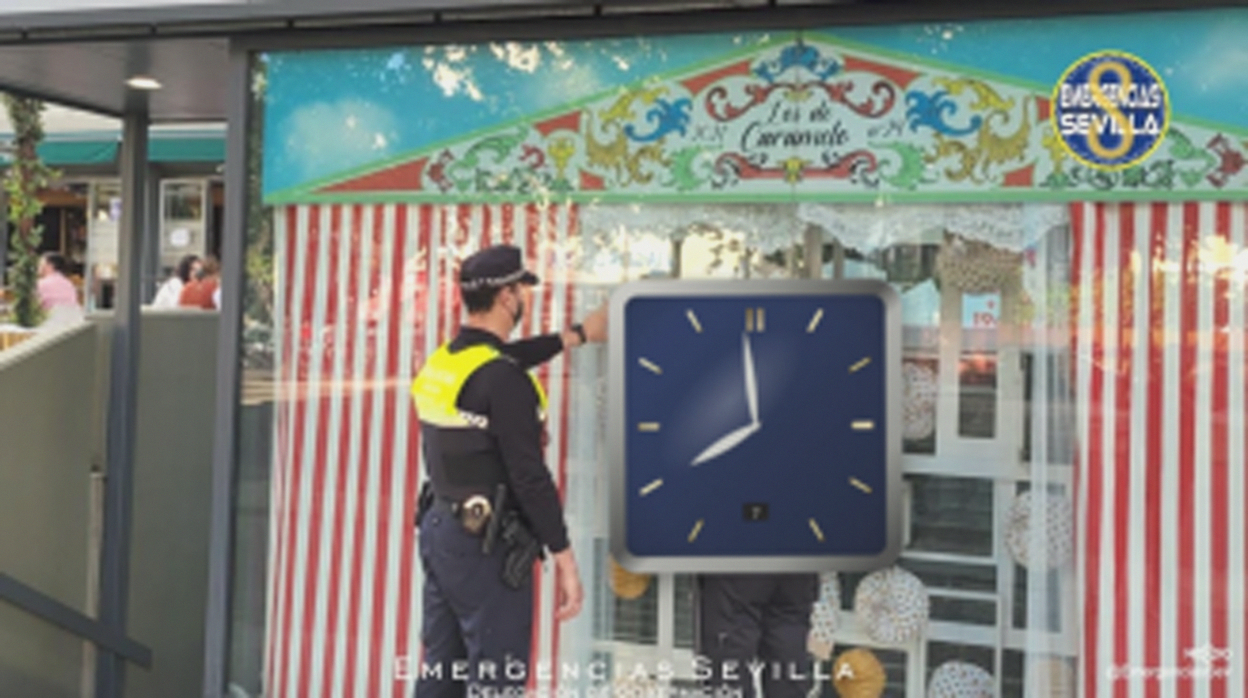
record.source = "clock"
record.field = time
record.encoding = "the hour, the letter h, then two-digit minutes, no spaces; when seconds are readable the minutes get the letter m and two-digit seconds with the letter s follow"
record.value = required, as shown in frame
7h59
